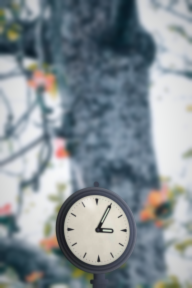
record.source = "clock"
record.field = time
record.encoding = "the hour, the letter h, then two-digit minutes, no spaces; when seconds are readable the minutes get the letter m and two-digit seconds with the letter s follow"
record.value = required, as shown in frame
3h05
